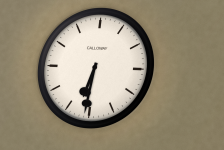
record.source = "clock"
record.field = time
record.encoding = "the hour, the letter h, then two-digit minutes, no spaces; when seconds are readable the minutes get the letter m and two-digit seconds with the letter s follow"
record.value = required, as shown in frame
6h31
